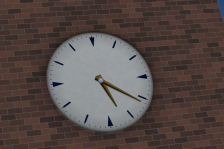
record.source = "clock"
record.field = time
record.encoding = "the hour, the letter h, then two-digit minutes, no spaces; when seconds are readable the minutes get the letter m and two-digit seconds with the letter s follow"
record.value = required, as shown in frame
5h21
